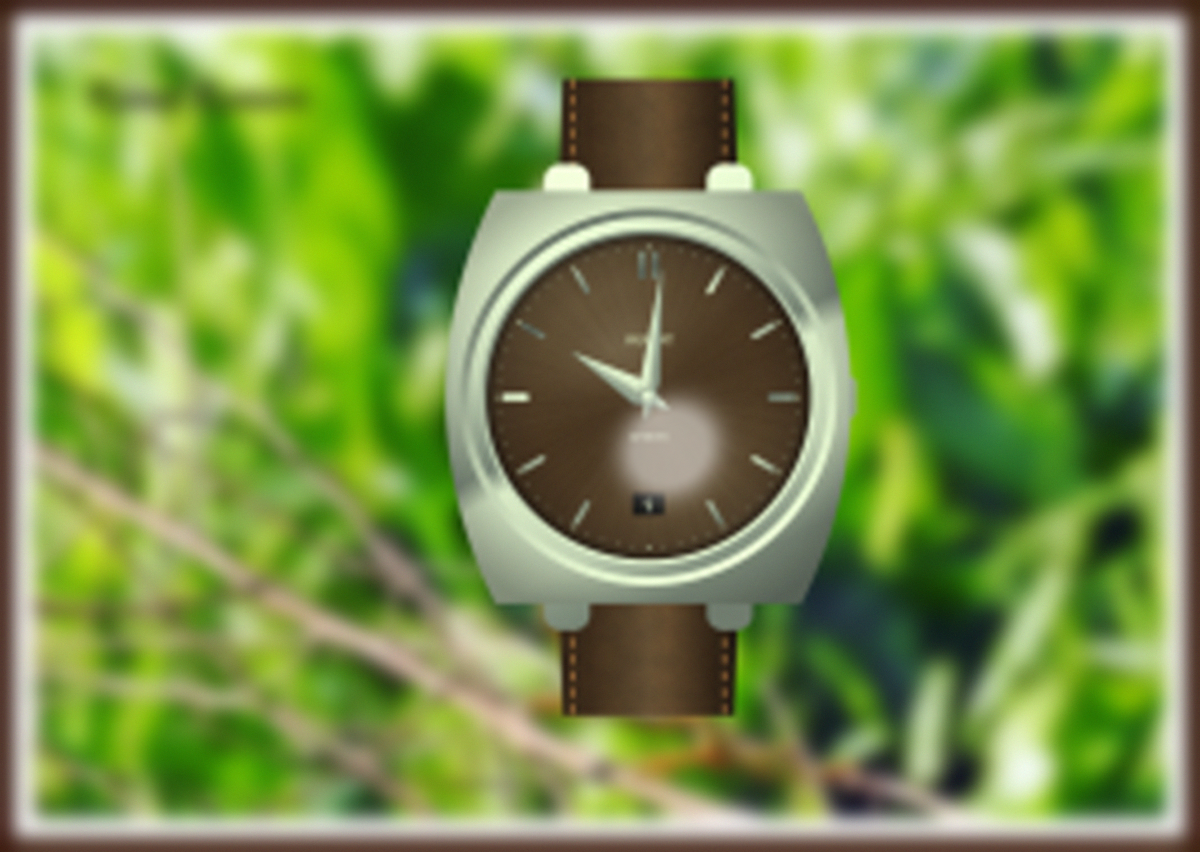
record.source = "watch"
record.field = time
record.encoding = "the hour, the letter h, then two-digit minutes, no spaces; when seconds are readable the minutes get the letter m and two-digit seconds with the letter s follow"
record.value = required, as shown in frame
10h01
